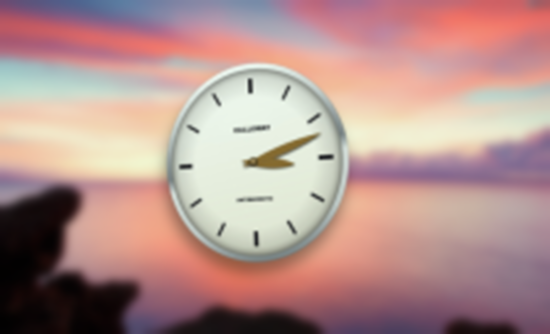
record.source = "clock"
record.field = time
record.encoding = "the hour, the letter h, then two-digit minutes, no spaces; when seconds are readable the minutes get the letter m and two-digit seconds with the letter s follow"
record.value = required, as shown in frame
3h12
